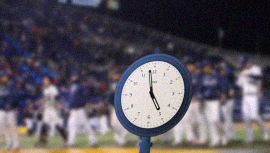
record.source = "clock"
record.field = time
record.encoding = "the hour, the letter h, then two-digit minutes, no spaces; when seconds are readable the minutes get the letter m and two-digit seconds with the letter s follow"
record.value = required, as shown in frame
4h58
